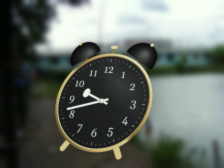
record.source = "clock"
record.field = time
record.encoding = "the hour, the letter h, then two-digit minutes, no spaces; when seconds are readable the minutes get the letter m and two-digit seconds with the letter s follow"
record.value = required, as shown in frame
9h42
